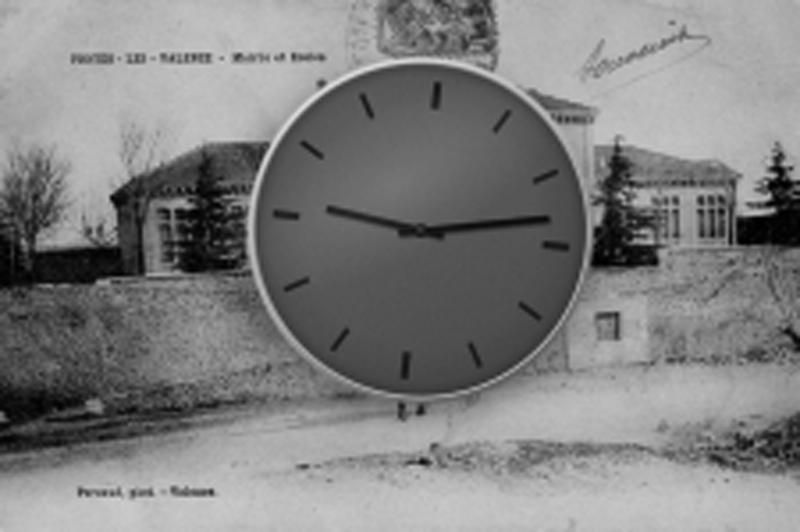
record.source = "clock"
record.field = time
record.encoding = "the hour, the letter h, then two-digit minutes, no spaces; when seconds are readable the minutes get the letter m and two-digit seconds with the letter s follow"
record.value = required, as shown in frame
9h13
